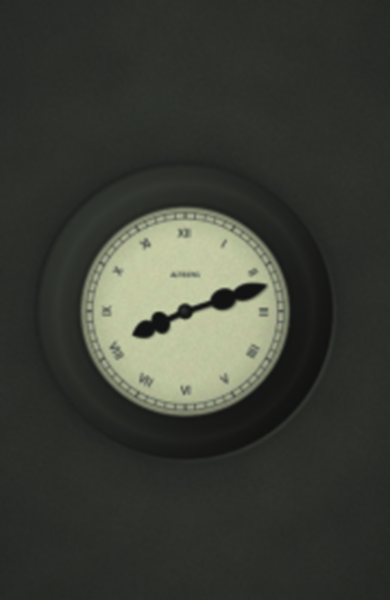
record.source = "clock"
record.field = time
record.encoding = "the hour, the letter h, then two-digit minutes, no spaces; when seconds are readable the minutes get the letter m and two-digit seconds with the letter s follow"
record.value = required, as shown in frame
8h12
